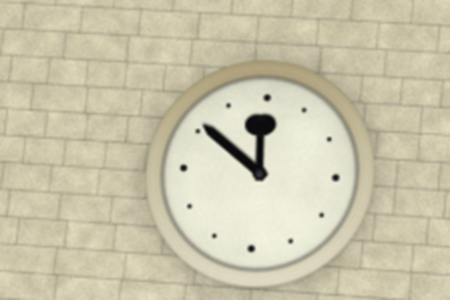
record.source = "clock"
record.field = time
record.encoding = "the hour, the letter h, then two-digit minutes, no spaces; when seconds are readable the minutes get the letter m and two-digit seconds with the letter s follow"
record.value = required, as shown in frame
11h51
